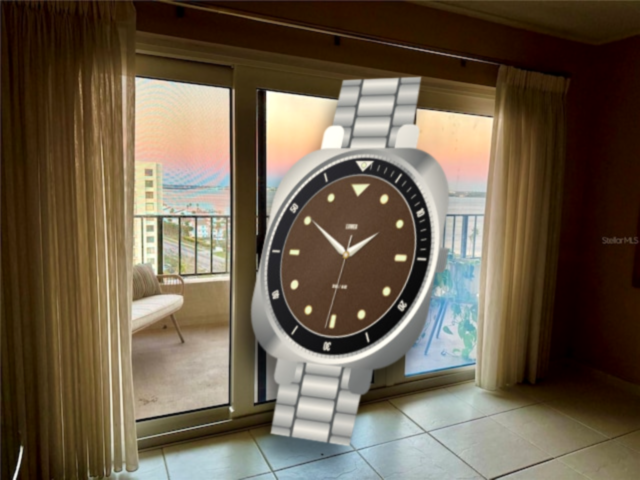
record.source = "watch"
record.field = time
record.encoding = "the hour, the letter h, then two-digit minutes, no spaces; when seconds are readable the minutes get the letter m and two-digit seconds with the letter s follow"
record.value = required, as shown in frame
1h50m31s
